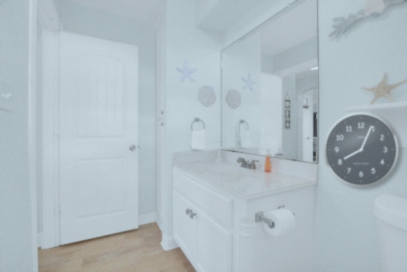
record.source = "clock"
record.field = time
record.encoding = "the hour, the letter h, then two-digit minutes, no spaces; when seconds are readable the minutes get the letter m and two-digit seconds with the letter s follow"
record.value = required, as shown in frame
8h04
